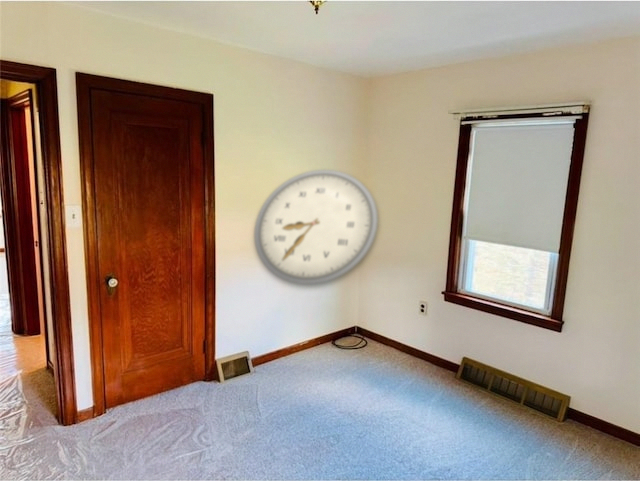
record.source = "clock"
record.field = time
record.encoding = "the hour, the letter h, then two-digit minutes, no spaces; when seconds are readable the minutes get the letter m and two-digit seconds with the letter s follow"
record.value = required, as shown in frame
8h35
